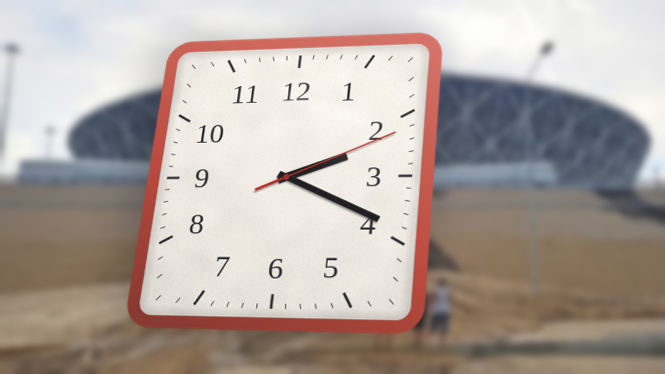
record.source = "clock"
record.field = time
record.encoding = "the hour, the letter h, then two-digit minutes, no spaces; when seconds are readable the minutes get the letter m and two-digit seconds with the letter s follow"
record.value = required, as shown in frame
2h19m11s
